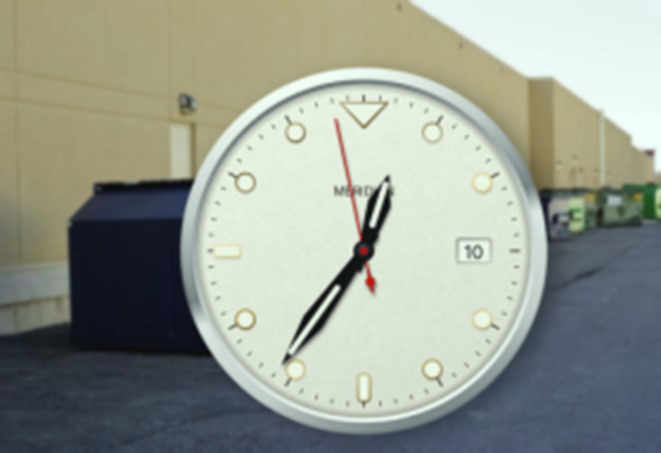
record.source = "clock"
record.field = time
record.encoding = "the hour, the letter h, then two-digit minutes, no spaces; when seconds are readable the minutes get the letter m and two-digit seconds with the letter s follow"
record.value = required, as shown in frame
12h35m58s
